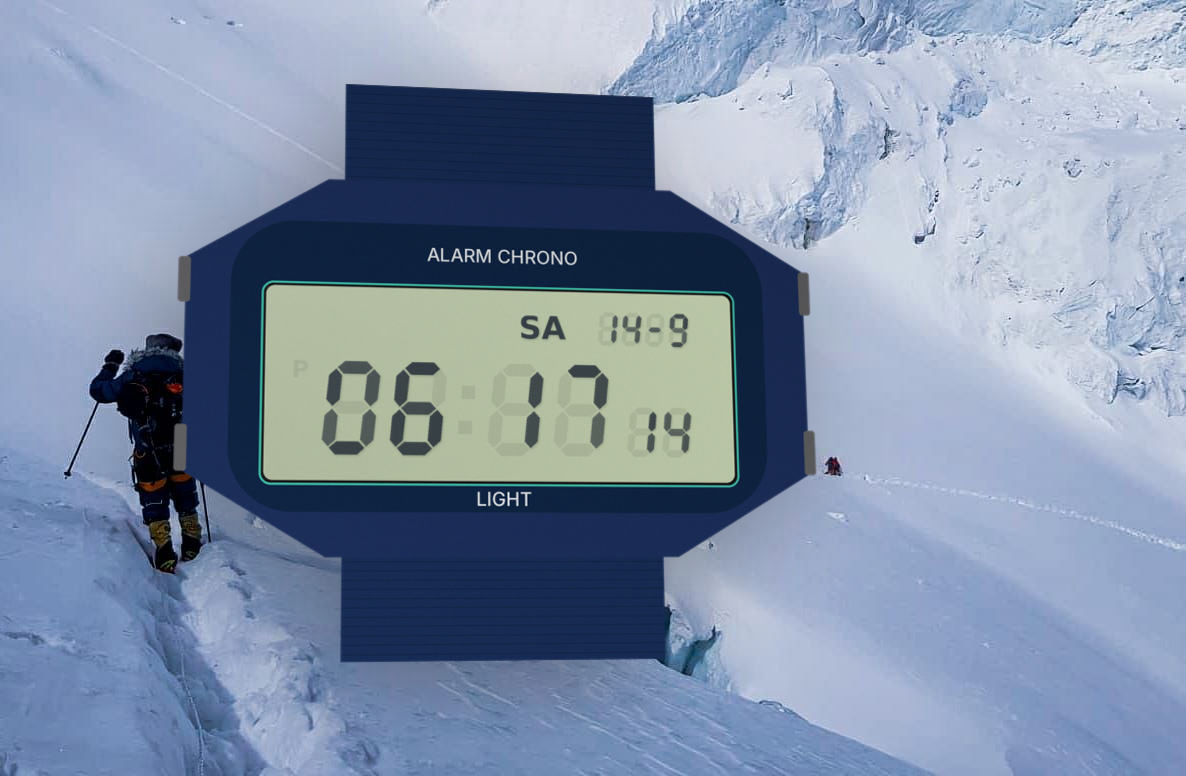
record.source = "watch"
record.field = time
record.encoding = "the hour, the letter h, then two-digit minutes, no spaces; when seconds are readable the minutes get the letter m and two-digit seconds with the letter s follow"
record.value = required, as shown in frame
6h17m14s
